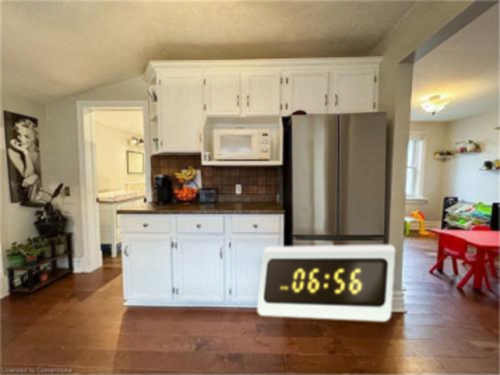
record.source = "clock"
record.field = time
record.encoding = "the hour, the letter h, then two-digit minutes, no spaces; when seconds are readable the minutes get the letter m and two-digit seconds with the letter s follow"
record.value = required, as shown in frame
6h56
